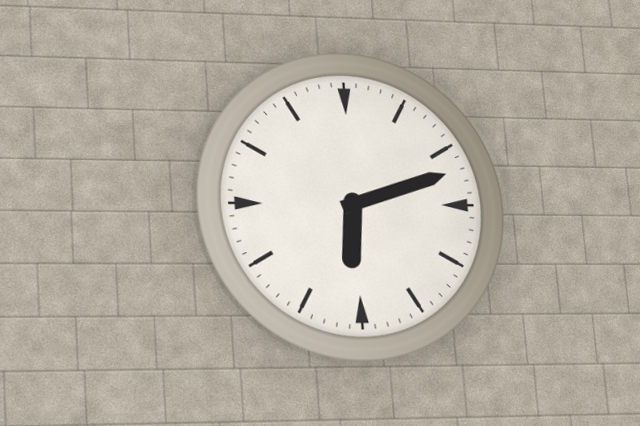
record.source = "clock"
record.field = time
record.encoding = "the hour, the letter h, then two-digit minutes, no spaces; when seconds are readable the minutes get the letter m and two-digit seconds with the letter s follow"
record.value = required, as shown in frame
6h12
